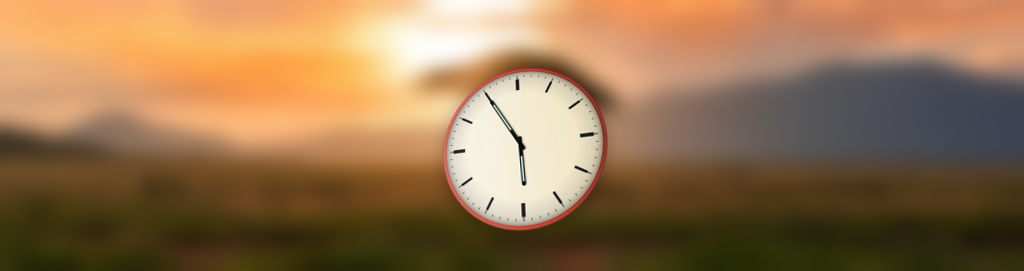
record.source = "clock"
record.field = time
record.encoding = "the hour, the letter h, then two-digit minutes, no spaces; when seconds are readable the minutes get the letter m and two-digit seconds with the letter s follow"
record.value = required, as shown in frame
5h55
